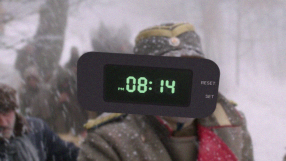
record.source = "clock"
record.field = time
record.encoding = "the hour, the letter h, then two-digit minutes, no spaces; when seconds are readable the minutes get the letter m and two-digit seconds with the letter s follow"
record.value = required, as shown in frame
8h14
